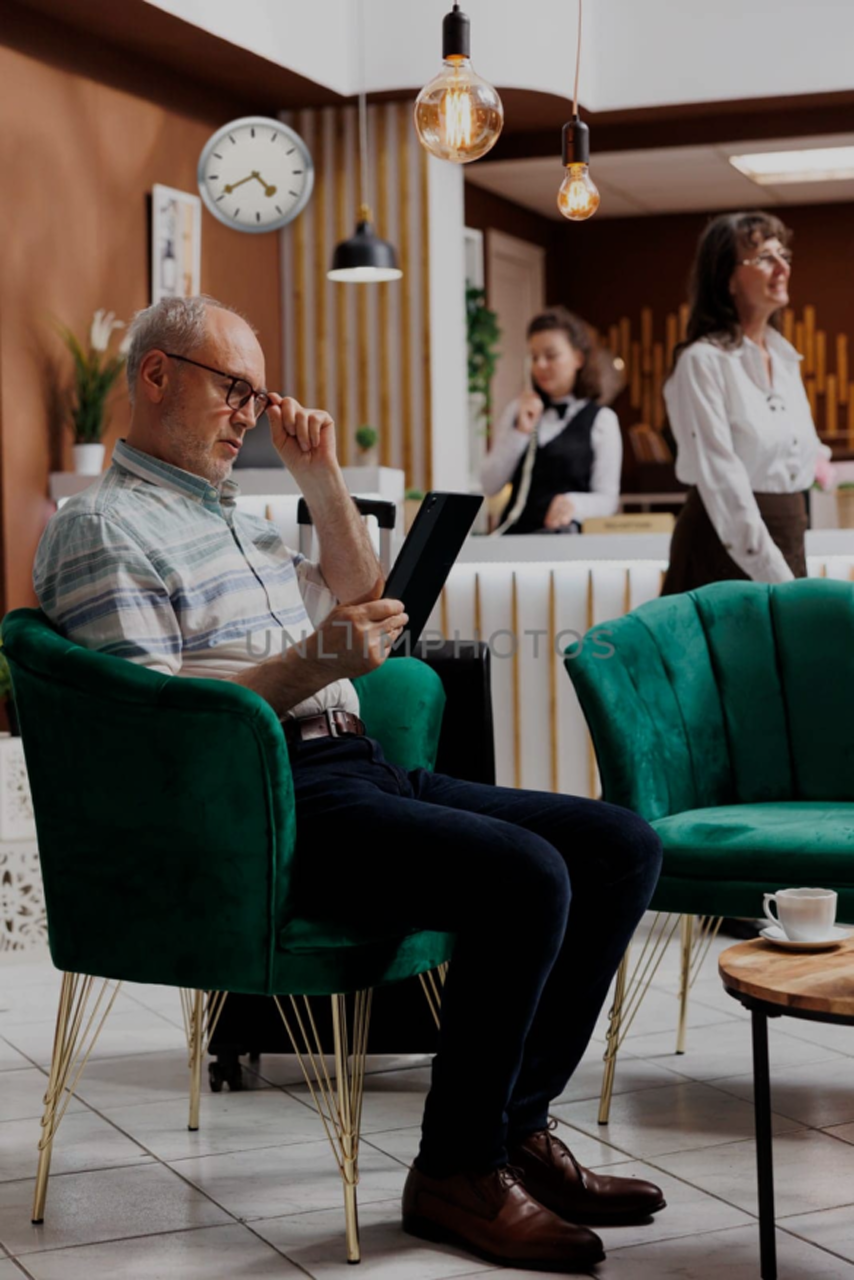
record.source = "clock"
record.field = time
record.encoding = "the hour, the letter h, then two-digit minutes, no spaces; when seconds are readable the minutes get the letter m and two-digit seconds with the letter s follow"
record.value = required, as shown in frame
4h41
